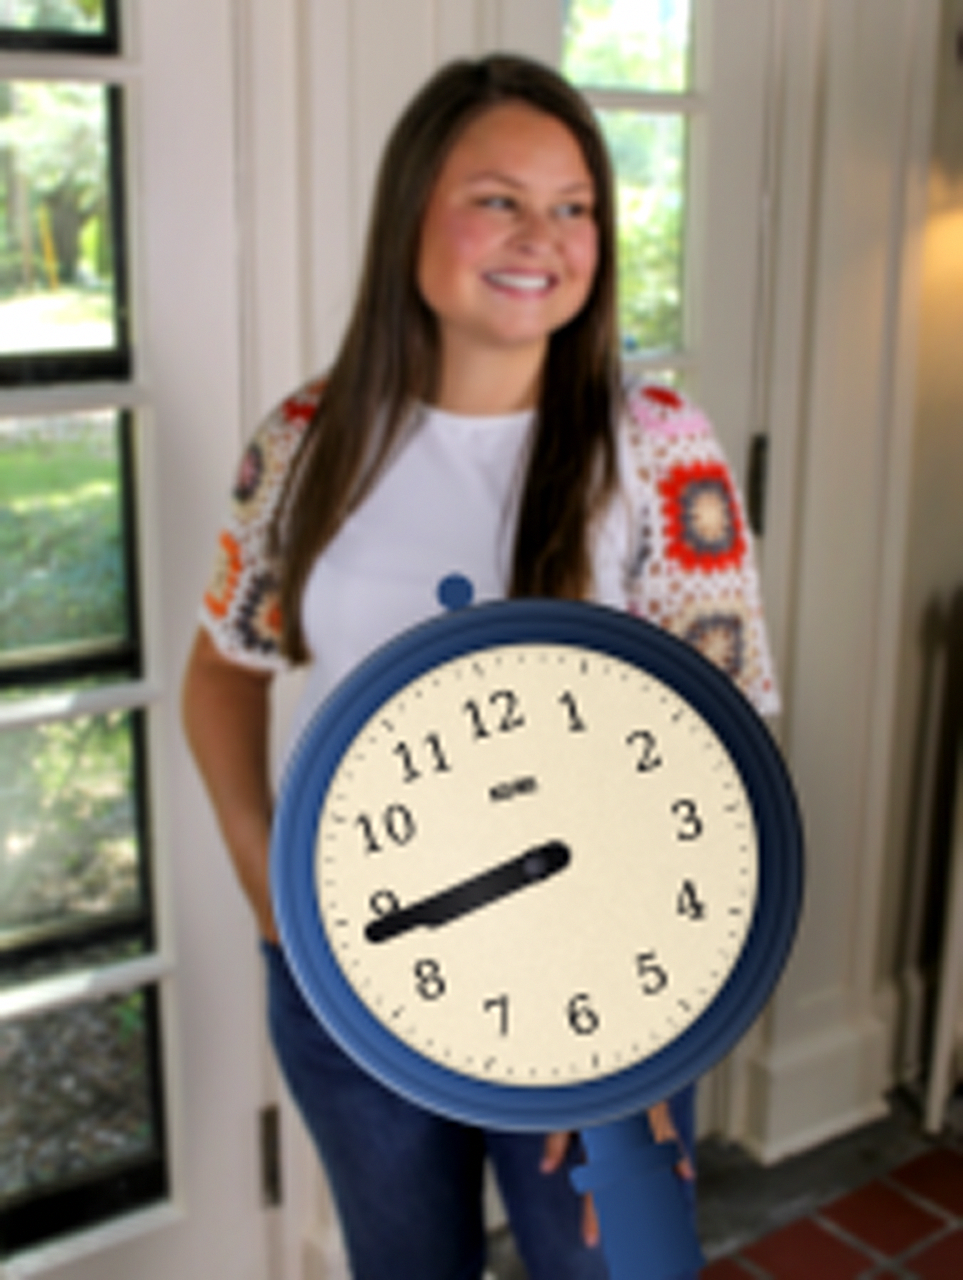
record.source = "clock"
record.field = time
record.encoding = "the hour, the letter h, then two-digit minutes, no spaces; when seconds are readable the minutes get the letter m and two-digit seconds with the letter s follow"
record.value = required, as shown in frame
8h44
